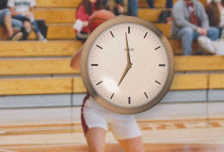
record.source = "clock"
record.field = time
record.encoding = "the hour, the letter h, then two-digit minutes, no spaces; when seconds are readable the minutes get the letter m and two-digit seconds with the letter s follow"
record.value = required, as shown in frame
6h59
